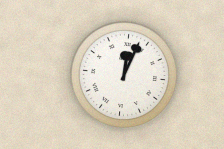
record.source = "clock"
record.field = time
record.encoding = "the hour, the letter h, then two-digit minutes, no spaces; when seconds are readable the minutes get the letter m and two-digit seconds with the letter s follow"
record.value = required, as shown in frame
12h03
